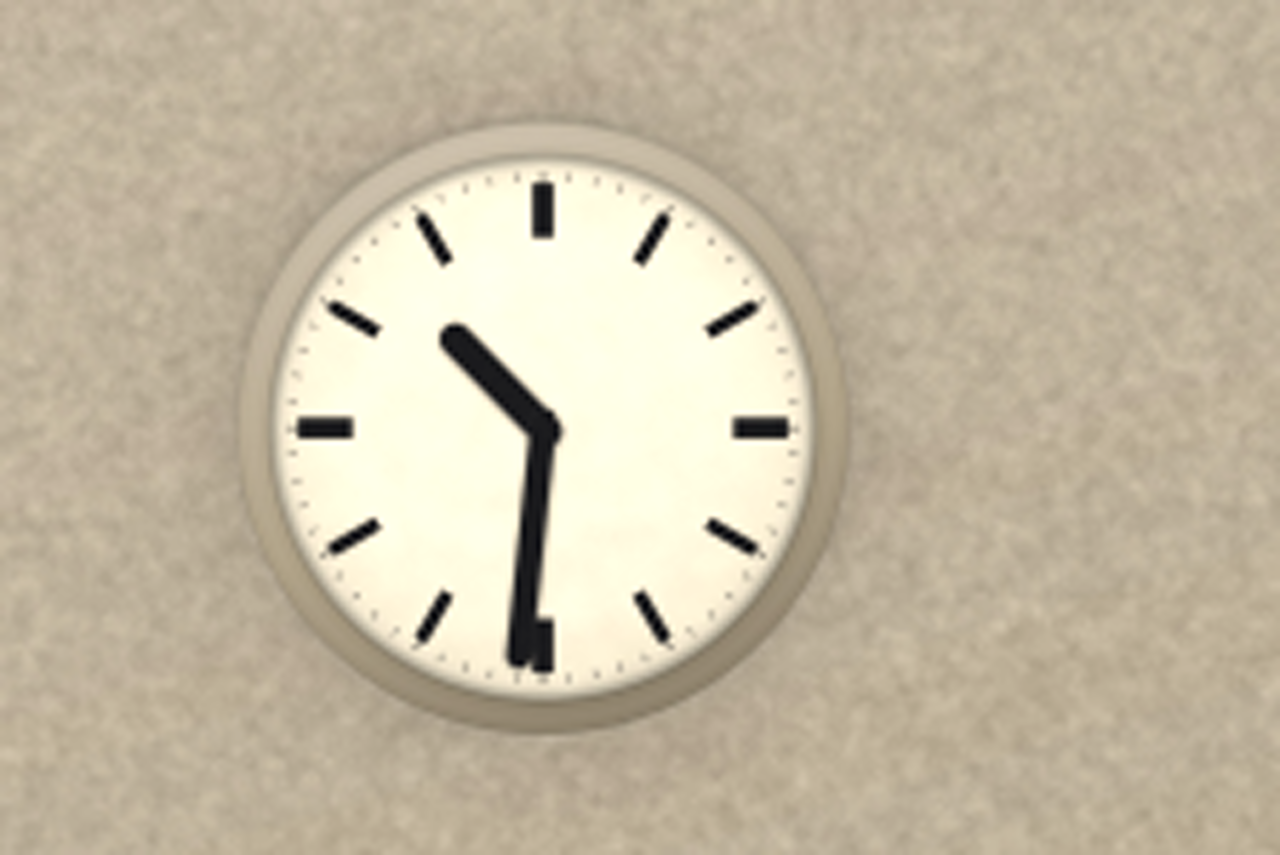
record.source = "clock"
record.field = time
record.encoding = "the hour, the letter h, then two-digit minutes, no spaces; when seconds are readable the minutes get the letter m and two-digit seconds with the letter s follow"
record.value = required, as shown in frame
10h31
